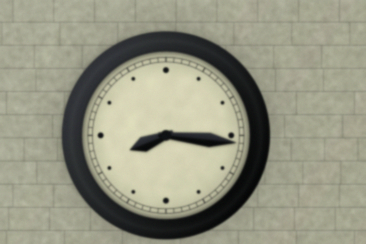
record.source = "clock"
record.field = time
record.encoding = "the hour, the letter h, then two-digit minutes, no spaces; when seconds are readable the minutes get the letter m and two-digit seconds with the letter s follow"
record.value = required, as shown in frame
8h16
